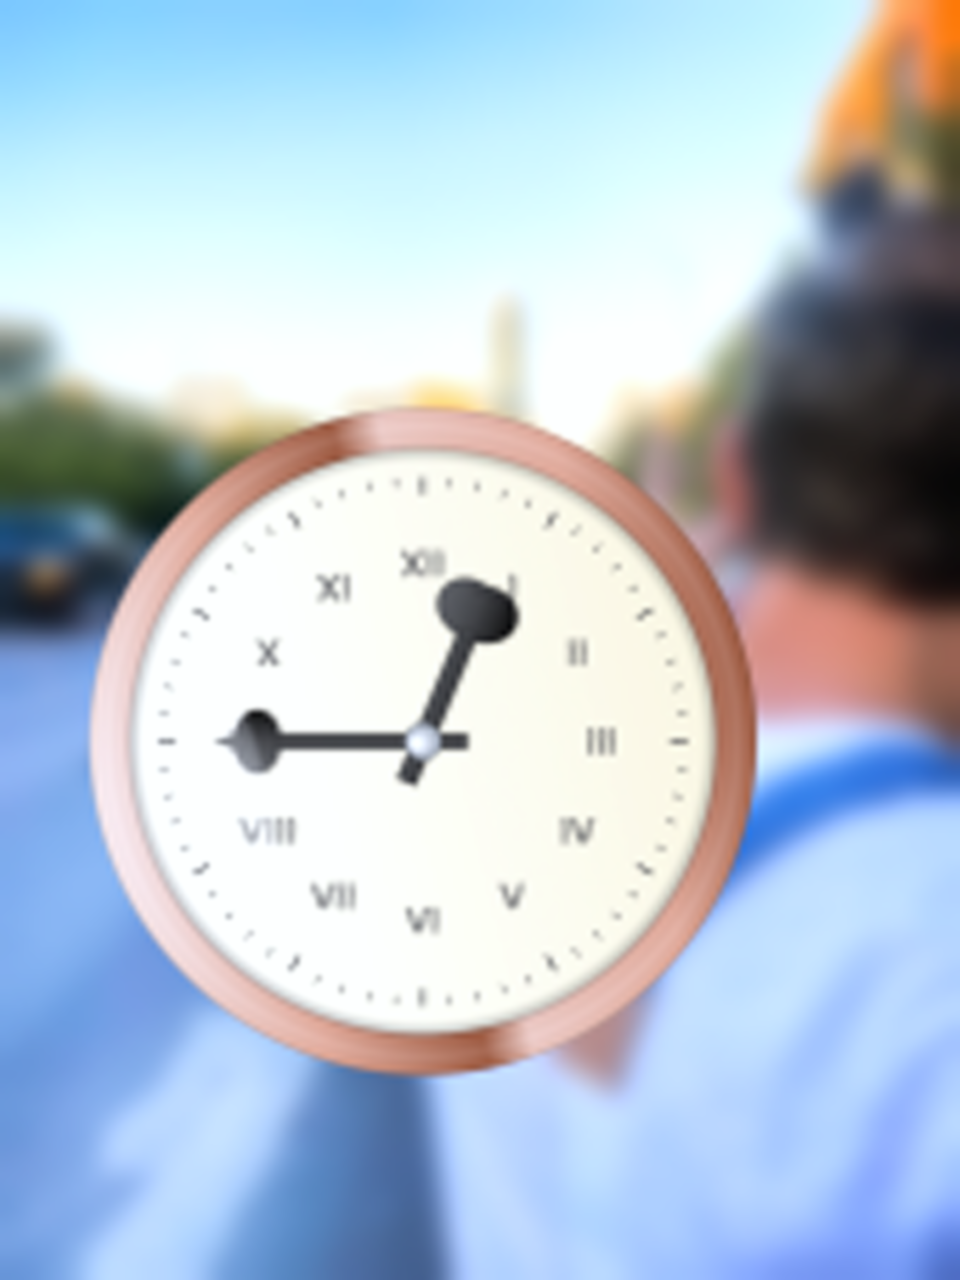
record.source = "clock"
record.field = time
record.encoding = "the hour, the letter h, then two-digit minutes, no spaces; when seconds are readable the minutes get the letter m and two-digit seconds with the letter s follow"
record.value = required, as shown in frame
12h45
